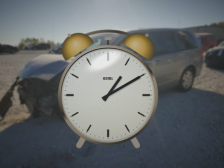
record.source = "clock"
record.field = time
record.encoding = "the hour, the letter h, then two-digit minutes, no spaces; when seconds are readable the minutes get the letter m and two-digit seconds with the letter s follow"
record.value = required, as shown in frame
1h10
